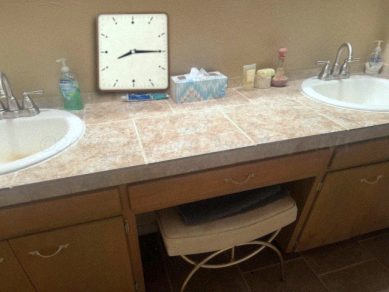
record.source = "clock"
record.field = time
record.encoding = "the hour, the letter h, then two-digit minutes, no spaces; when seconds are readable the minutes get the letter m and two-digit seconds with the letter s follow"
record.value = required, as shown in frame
8h15
